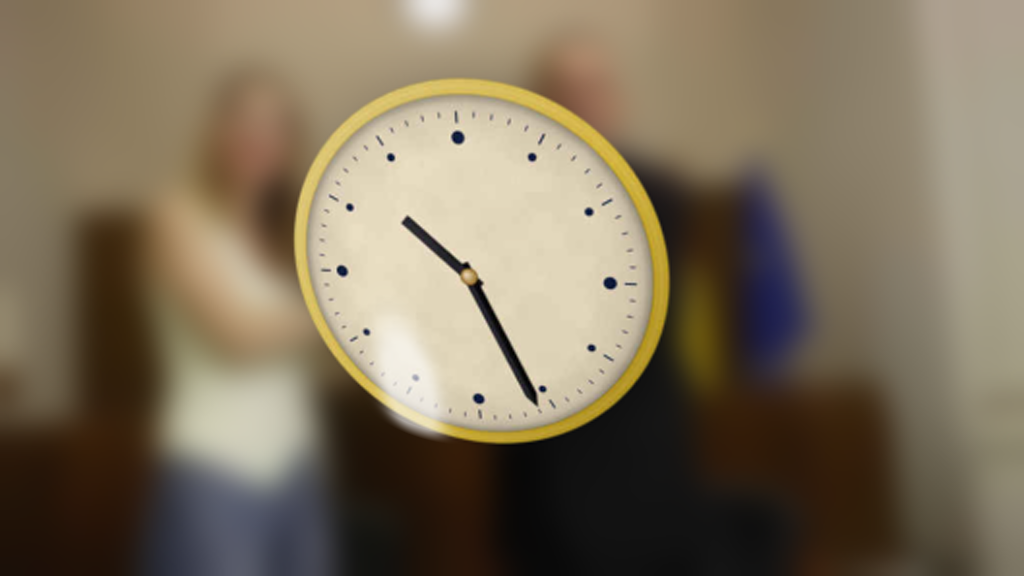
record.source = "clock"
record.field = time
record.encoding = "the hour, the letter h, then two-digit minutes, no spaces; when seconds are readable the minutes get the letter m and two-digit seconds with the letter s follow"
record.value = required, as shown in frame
10h26
